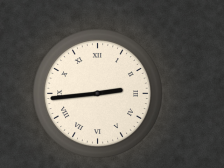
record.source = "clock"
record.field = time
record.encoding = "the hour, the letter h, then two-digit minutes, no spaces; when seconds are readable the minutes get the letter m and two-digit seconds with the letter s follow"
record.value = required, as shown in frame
2h44
